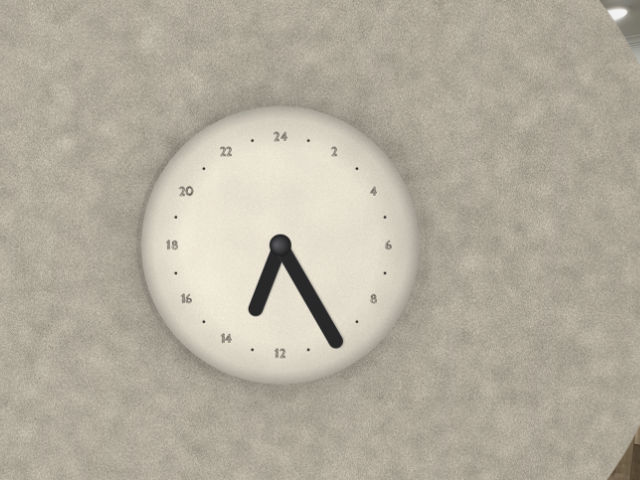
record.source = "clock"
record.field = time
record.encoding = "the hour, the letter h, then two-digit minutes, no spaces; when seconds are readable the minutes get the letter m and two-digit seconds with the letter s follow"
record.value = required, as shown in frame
13h25
